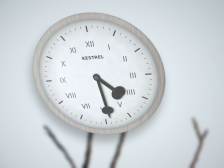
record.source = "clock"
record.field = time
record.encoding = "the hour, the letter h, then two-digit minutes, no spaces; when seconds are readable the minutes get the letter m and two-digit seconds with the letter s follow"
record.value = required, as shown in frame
4h29
